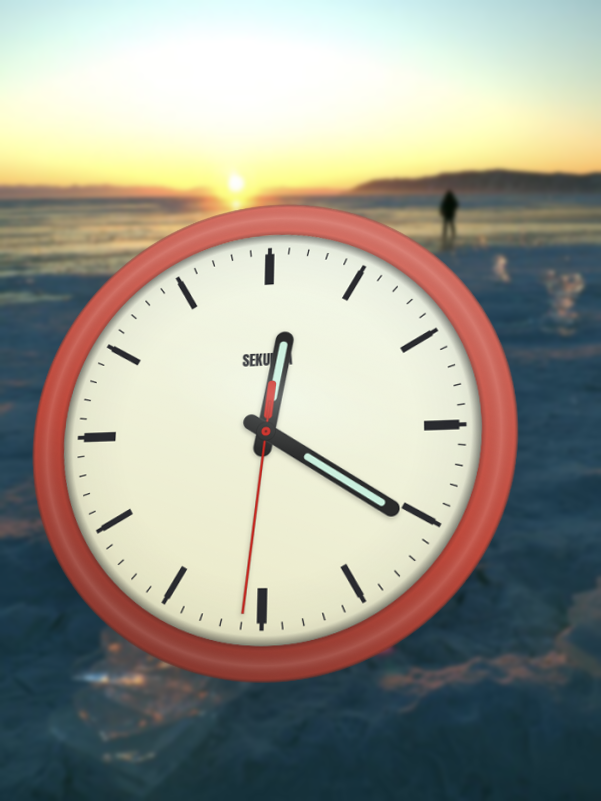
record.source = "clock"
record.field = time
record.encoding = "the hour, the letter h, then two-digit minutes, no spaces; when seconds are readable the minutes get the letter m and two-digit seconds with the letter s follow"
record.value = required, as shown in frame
12h20m31s
